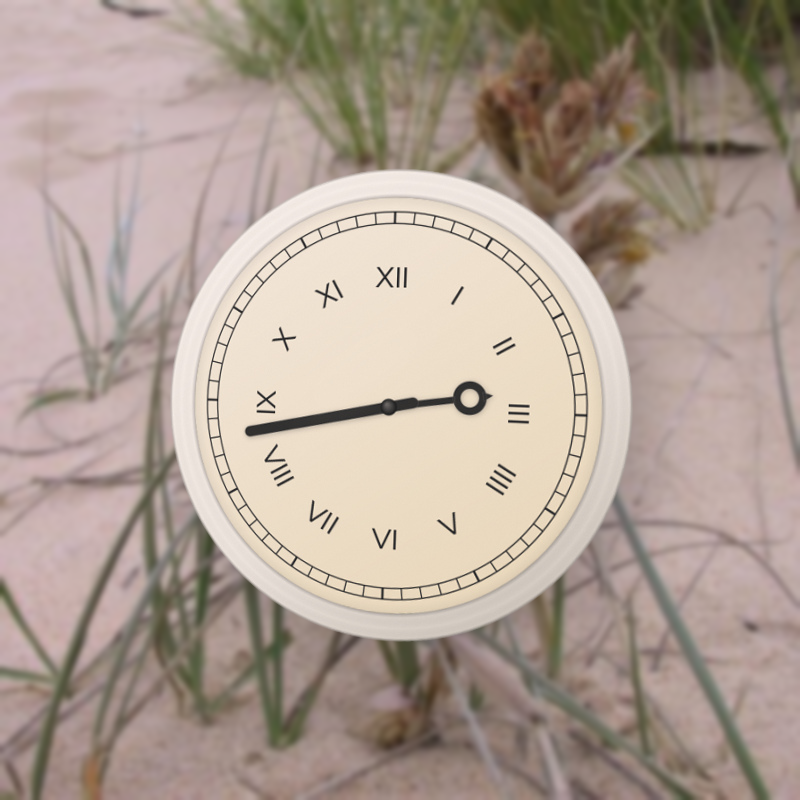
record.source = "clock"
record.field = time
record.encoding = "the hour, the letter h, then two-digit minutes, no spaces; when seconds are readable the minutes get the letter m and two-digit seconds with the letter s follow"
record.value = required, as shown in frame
2h43
